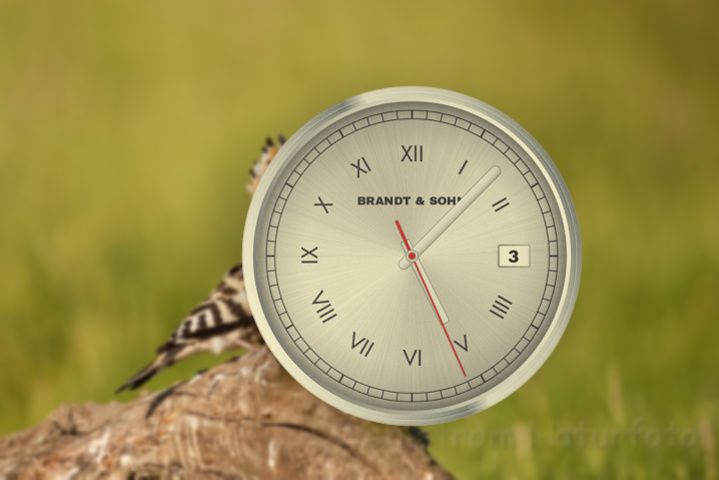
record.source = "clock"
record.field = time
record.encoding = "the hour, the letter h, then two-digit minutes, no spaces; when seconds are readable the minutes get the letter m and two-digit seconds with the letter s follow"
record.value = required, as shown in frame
5h07m26s
